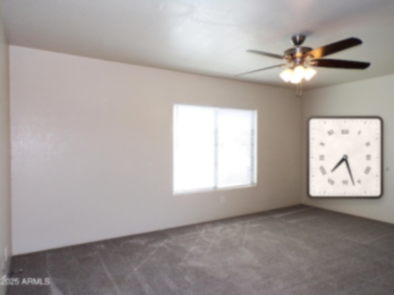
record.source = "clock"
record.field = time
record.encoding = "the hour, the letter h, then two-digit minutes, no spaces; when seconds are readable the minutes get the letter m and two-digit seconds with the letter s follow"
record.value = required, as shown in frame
7h27
